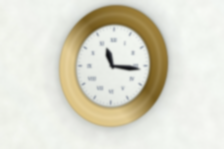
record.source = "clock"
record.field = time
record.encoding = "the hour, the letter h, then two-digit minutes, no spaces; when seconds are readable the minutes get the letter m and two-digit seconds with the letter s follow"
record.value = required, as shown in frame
11h16
